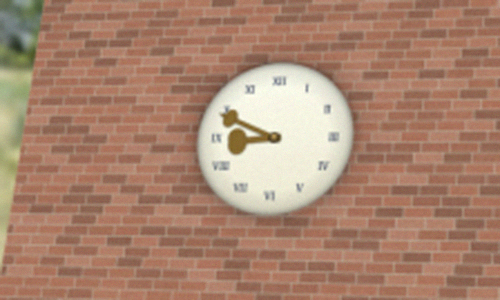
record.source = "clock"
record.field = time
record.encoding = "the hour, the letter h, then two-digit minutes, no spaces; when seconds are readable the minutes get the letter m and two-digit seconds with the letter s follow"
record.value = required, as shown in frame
8h49
